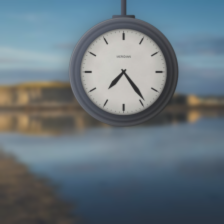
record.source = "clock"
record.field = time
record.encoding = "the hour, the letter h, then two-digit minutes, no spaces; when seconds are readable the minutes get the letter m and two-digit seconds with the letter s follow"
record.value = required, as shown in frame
7h24
